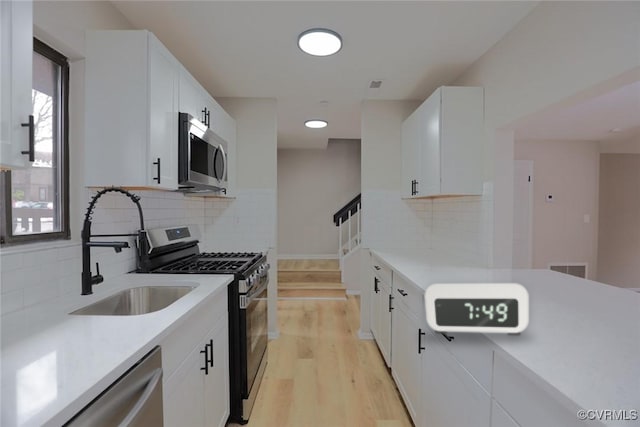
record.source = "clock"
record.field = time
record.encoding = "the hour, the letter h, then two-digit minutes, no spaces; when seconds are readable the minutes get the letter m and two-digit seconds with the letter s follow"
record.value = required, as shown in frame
7h49
